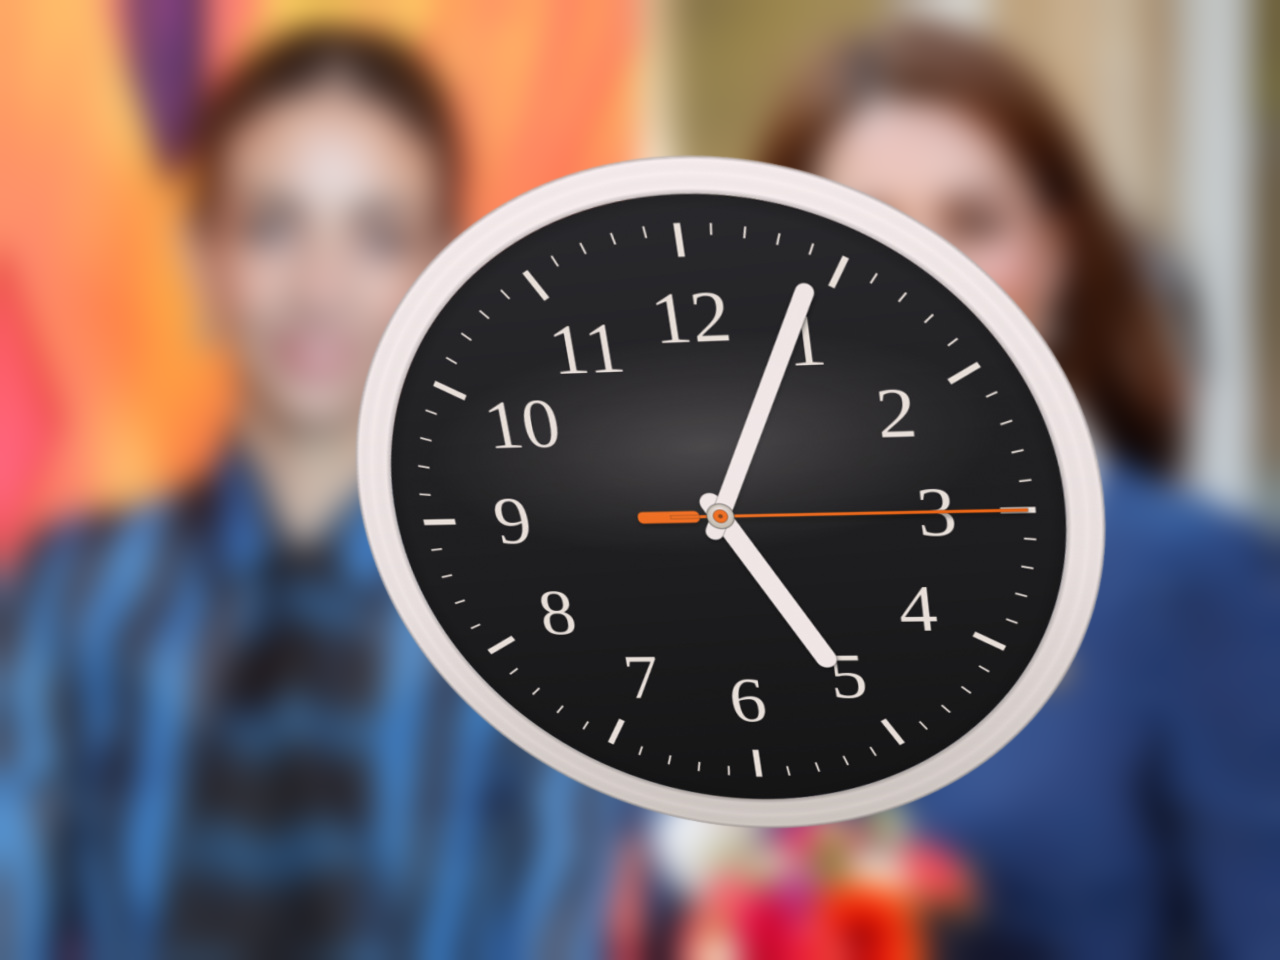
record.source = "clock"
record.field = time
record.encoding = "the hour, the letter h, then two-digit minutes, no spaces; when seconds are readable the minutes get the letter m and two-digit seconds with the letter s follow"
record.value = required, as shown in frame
5h04m15s
